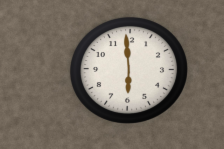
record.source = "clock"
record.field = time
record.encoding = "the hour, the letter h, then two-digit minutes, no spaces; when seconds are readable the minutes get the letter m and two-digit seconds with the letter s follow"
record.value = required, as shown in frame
5h59
